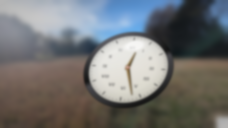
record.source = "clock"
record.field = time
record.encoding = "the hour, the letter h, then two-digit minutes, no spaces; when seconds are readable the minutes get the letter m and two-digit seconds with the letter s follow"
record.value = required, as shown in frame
12h27
